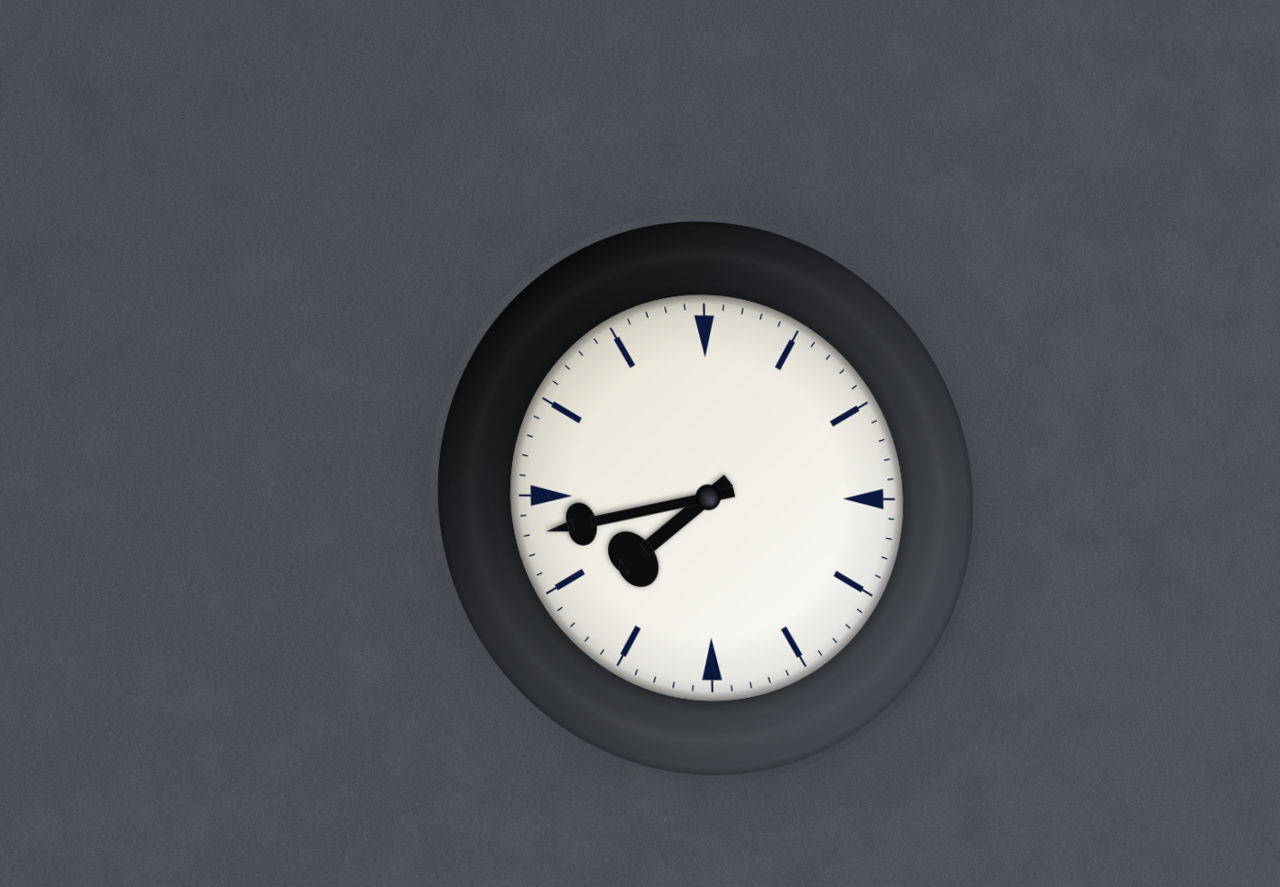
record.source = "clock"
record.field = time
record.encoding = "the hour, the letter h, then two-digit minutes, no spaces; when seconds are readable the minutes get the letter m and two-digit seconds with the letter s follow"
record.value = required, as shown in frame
7h43
